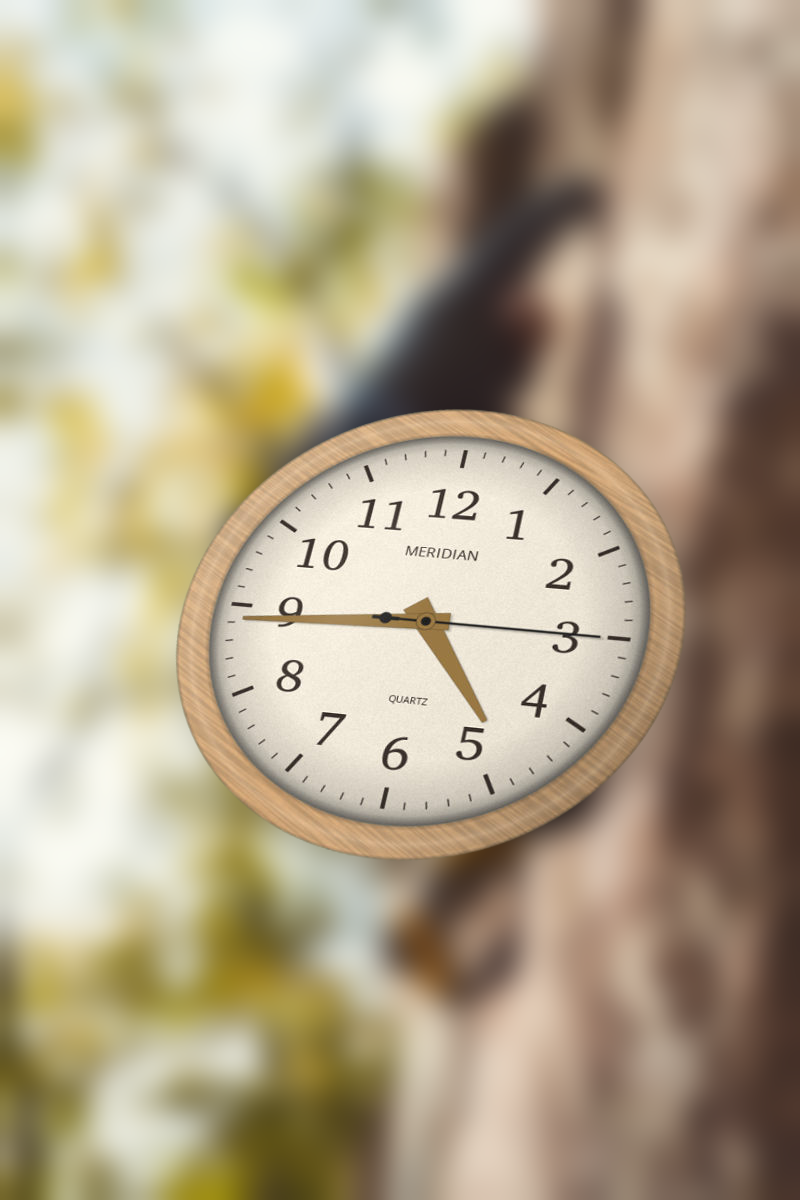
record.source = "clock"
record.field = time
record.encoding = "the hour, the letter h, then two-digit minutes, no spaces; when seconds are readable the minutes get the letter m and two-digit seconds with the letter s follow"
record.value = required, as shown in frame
4h44m15s
